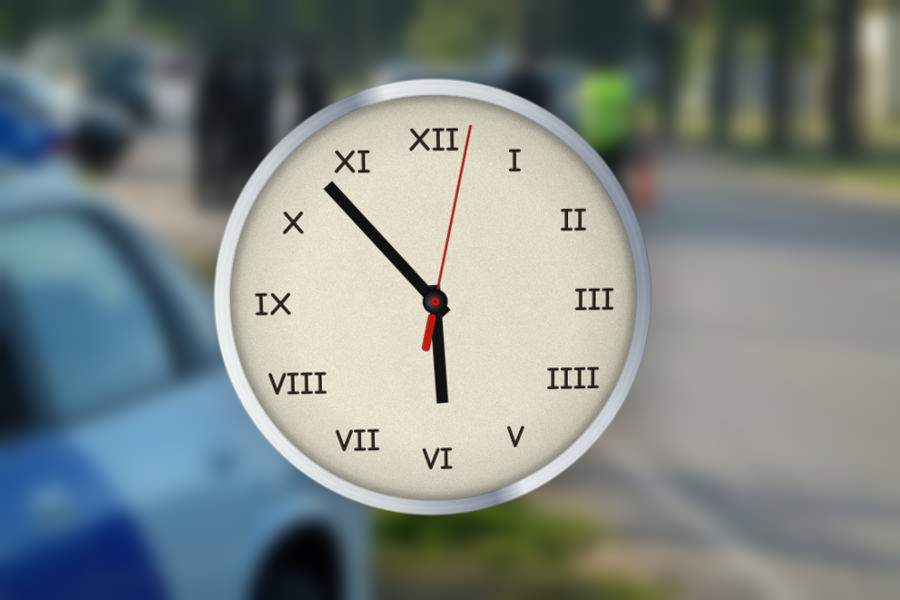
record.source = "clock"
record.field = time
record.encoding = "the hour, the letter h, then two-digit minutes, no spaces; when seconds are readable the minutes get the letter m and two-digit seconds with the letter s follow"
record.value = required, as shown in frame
5h53m02s
